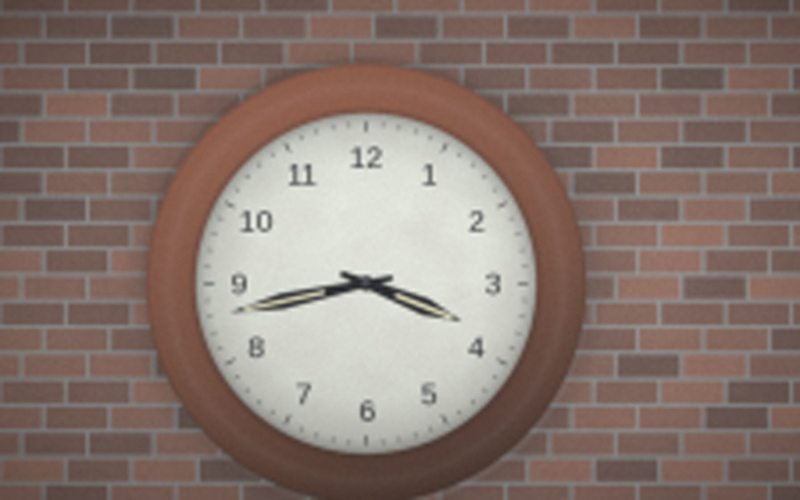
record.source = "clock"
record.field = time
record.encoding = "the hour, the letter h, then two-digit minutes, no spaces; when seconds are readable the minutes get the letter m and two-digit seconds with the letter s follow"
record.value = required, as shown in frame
3h43
